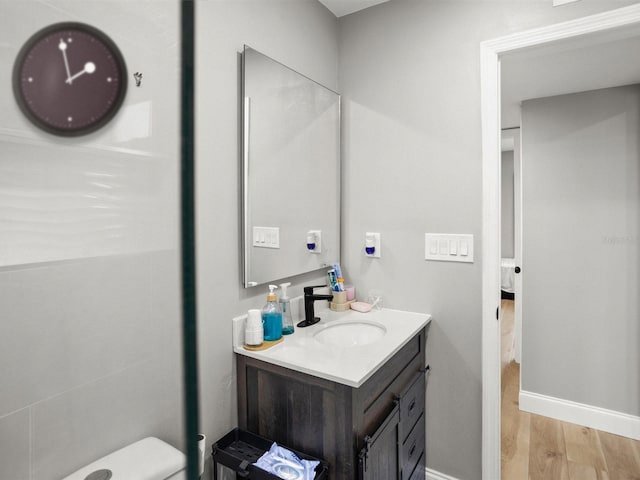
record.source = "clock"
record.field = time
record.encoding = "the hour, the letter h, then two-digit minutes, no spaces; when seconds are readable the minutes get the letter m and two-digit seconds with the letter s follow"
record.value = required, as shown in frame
1h58
